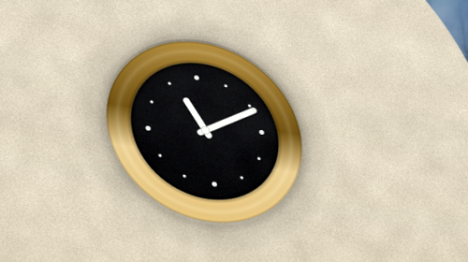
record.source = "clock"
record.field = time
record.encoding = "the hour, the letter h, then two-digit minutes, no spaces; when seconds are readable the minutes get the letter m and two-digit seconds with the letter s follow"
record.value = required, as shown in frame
11h11
